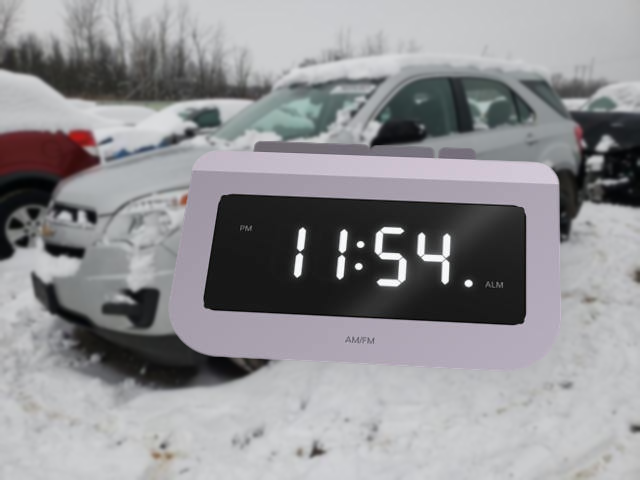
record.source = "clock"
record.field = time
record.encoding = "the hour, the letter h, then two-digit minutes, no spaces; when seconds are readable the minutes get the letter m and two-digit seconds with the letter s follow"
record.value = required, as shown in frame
11h54
